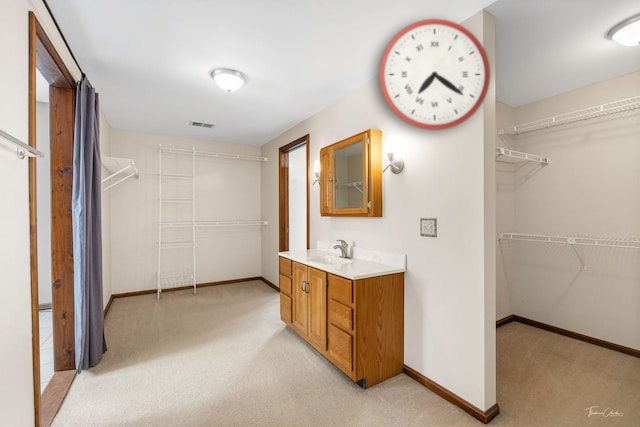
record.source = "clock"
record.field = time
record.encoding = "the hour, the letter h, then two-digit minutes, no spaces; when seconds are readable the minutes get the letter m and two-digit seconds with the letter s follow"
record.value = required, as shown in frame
7h21
